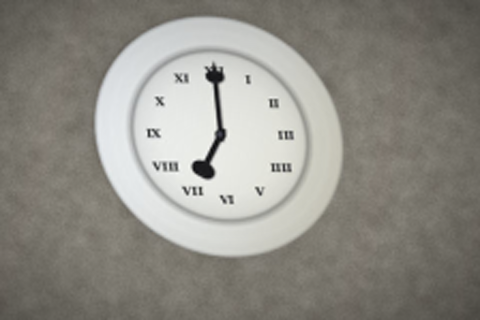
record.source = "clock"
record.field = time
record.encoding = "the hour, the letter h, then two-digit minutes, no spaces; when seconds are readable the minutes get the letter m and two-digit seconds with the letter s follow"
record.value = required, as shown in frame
7h00
